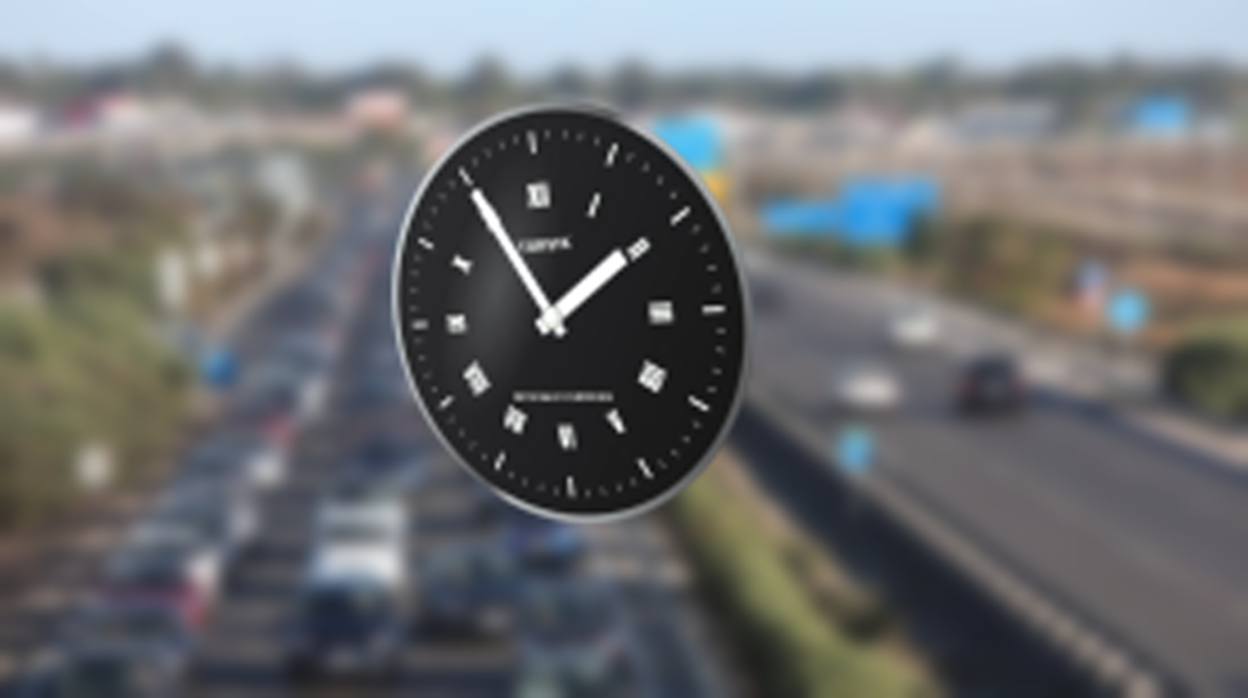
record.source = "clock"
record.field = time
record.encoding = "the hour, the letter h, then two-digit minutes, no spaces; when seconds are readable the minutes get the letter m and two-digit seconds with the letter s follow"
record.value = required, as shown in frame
1h55
